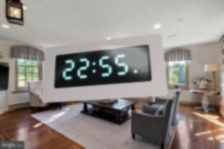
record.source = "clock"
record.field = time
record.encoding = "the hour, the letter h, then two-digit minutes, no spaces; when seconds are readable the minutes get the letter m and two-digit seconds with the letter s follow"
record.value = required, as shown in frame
22h55
